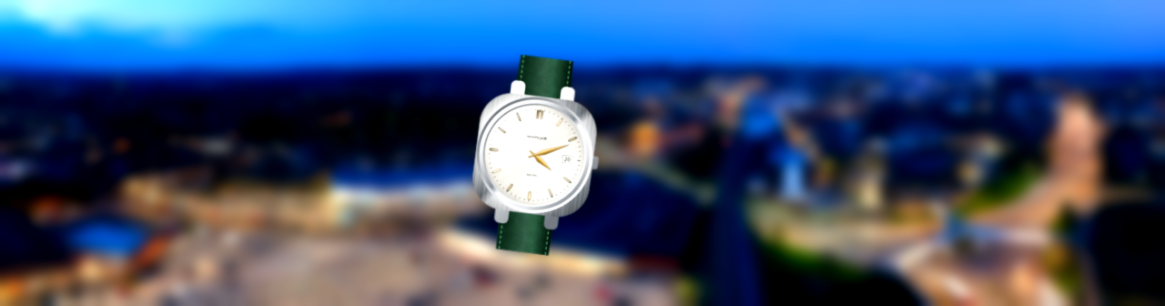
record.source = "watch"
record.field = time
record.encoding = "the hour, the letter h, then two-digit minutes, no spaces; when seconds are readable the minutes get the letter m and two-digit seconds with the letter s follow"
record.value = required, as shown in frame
4h11
